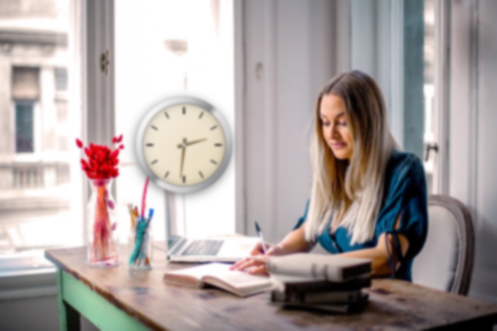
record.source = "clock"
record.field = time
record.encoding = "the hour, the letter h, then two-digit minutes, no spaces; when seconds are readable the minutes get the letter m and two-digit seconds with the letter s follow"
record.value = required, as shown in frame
2h31
